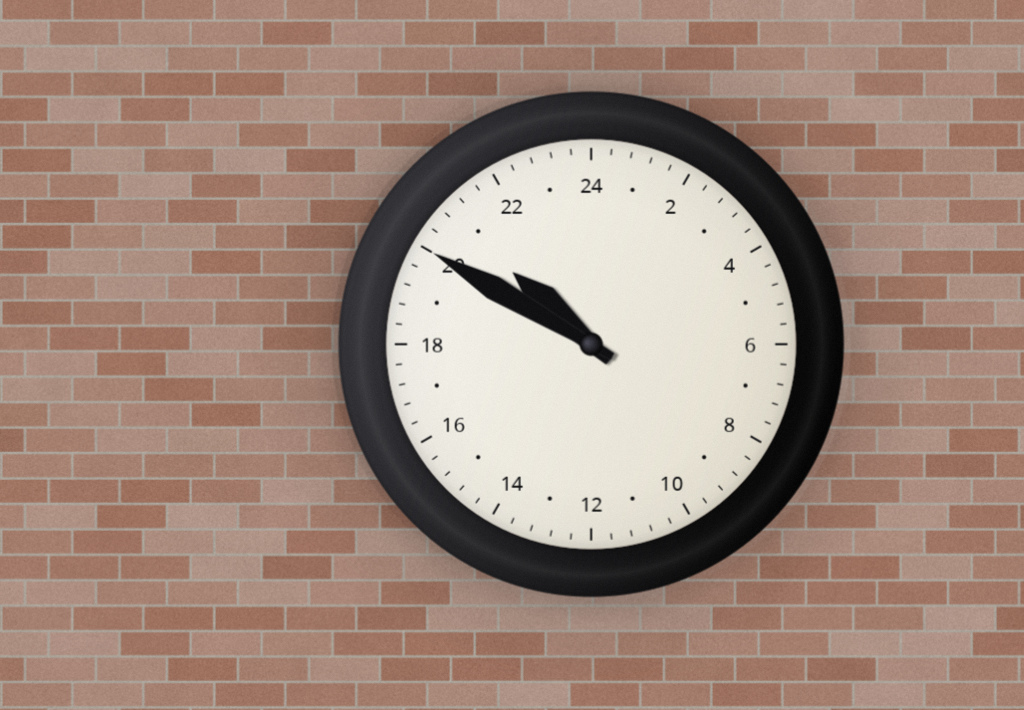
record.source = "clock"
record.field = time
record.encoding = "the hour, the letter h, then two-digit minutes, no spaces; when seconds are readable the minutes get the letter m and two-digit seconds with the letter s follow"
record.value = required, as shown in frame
20h50
